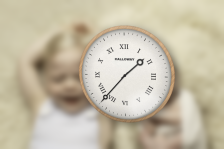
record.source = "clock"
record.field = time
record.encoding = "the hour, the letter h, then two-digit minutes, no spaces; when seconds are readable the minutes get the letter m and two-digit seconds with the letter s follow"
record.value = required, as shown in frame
1h37
